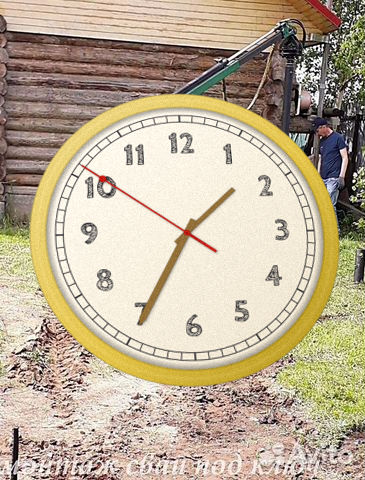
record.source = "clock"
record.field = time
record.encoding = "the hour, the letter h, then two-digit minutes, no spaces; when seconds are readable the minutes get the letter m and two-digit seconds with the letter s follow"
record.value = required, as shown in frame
1h34m51s
